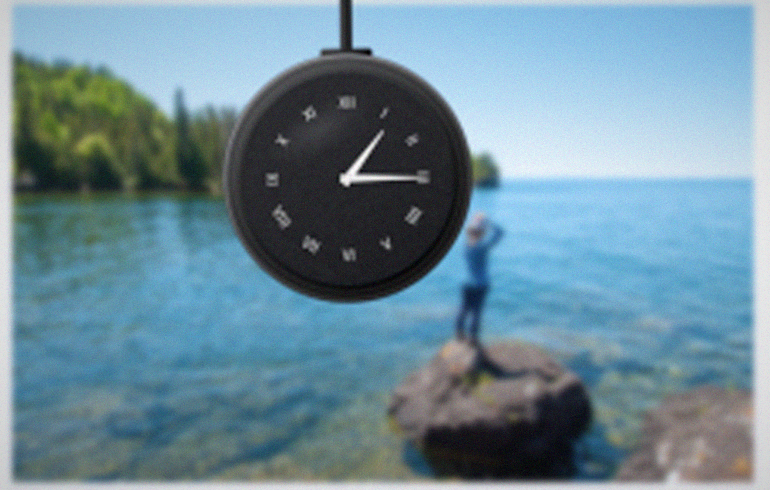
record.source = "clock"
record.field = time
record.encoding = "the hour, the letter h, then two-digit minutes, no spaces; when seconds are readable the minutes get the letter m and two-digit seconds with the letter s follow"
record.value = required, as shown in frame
1h15
